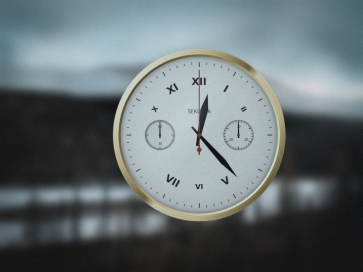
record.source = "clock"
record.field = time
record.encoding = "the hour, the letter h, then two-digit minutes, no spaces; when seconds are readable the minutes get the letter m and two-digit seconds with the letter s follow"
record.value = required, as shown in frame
12h23
